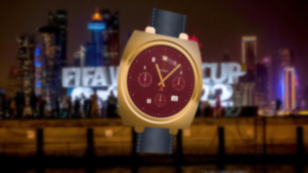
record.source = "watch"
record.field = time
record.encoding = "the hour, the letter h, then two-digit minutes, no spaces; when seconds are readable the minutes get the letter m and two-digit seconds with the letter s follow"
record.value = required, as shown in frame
11h07
